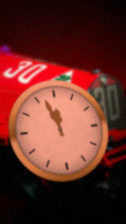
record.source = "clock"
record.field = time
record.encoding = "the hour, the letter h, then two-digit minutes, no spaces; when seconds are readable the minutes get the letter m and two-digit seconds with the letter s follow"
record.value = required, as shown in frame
11h57
